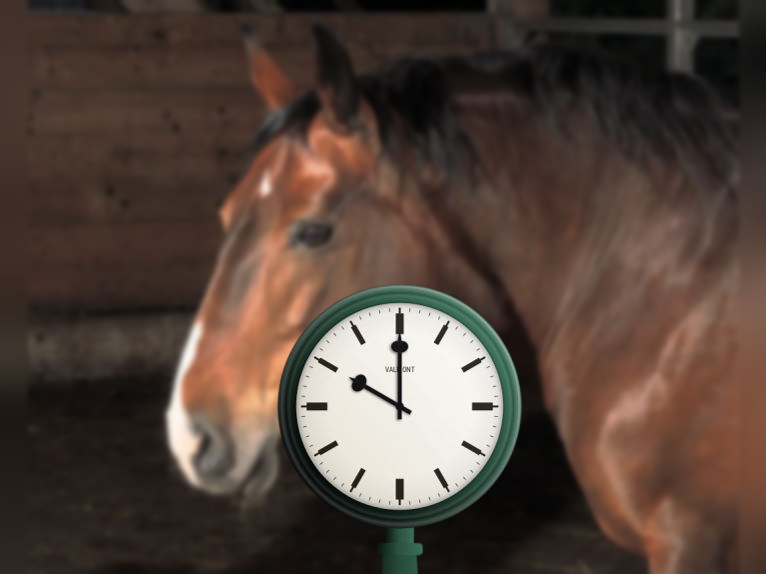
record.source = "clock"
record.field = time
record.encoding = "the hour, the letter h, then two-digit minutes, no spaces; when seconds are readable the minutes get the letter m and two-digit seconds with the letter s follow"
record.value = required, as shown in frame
10h00
